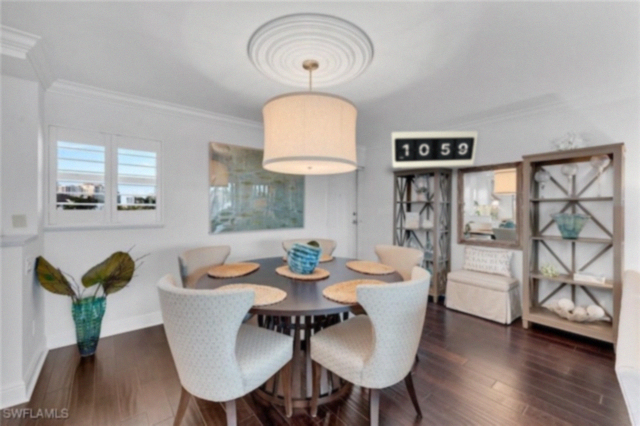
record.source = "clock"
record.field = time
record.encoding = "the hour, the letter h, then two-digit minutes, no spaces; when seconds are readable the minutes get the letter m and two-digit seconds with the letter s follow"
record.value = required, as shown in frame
10h59
